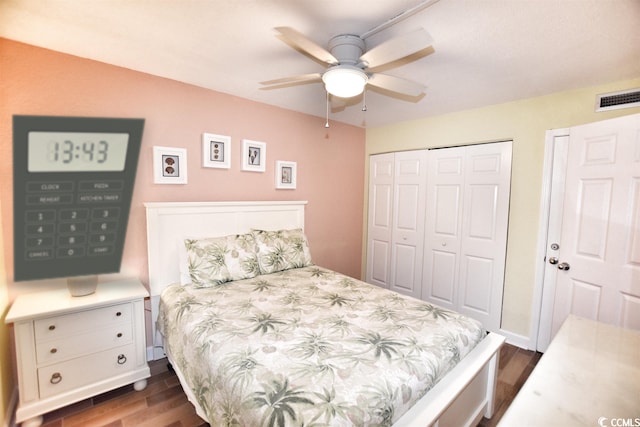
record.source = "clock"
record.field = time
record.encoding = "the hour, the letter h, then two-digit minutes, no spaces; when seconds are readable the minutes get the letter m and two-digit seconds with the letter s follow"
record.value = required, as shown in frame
13h43
